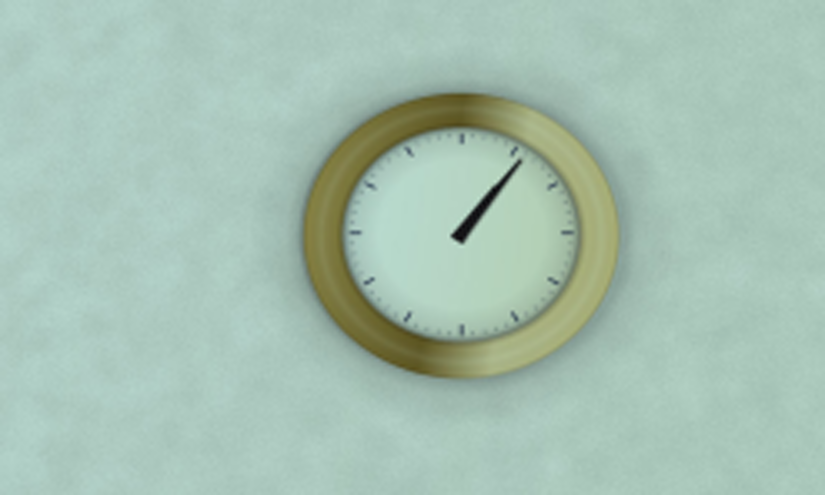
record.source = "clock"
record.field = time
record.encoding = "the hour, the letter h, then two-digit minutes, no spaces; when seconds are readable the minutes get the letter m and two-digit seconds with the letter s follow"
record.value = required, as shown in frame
1h06
